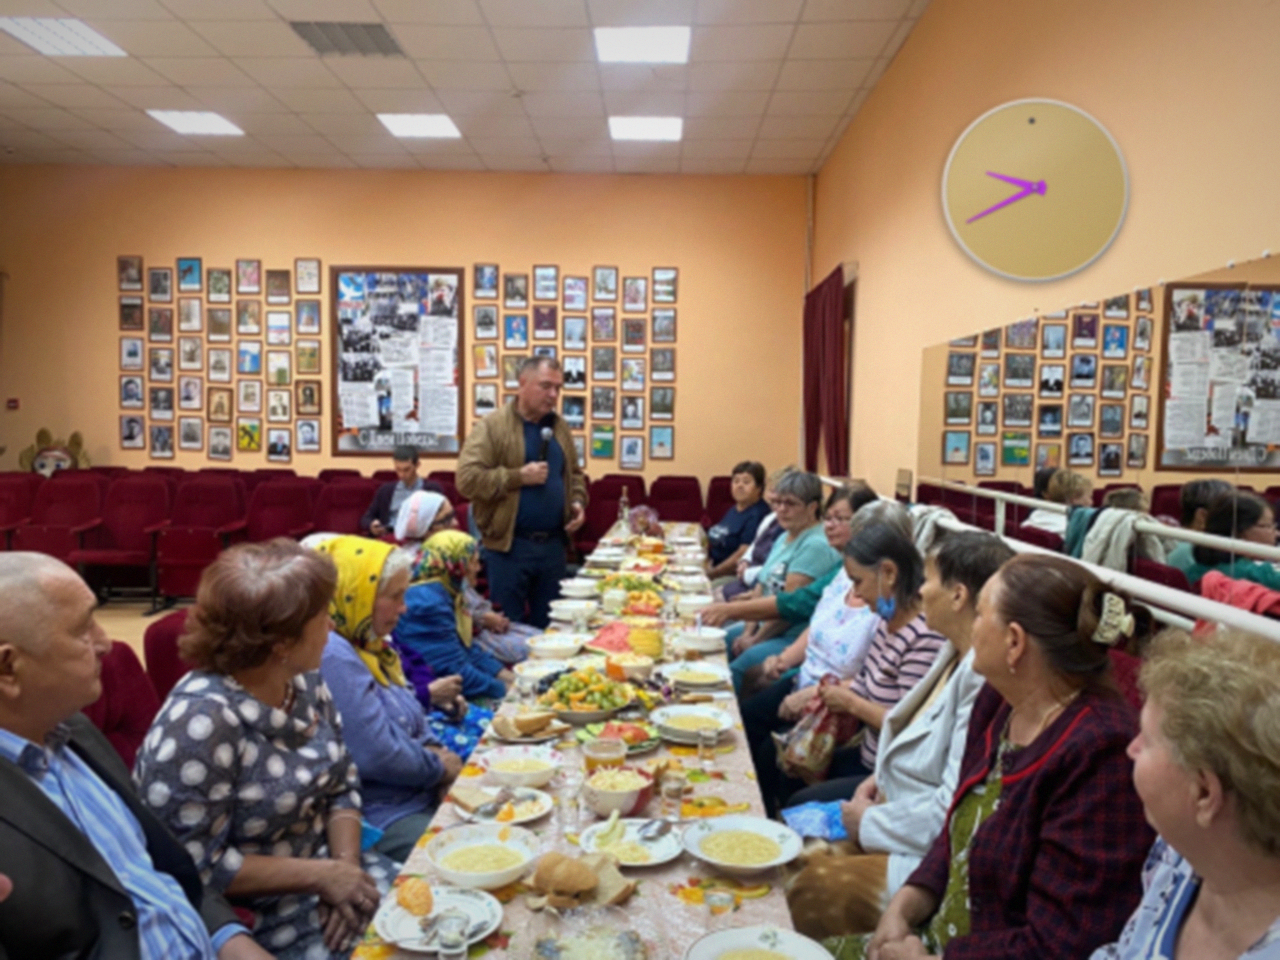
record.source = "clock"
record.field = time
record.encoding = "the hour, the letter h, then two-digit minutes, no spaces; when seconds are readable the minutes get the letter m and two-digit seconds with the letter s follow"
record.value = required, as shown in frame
9h41
